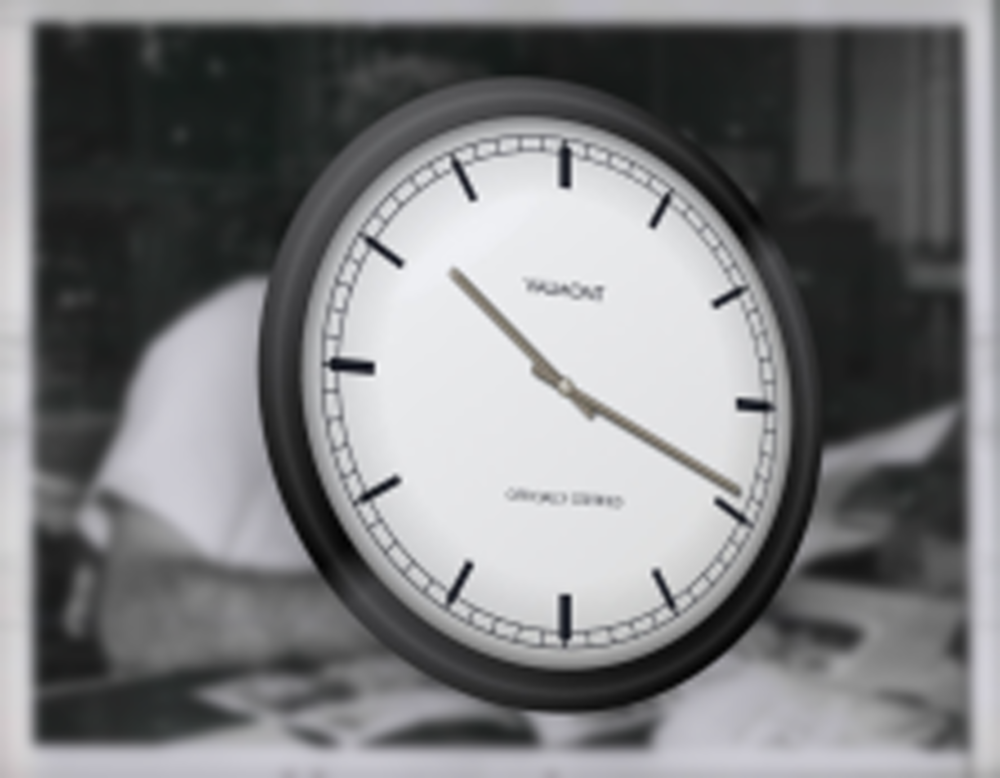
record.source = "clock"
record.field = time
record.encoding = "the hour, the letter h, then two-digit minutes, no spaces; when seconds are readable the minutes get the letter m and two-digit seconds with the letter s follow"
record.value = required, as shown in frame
10h19
